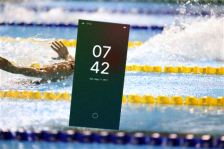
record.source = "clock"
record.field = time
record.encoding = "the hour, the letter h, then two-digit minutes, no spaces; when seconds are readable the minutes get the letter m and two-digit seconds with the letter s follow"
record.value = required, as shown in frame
7h42
